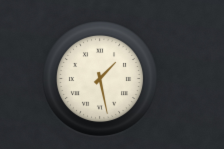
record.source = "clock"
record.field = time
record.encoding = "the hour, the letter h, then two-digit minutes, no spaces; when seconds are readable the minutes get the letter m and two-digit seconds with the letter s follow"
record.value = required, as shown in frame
1h28
